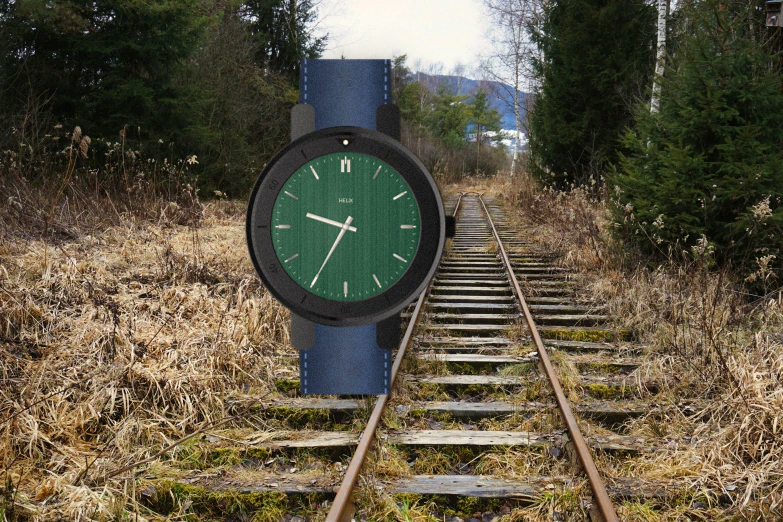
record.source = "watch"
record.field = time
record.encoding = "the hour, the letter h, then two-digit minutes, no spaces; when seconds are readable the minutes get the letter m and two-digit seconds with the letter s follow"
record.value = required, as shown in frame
9h35
